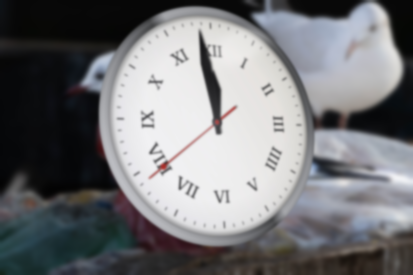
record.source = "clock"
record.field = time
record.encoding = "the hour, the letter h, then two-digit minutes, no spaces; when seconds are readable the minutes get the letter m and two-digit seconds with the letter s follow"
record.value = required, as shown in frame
11h58m39s
